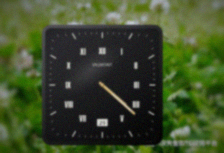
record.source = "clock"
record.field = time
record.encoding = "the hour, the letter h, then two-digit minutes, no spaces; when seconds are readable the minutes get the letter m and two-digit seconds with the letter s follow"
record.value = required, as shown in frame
4h22
